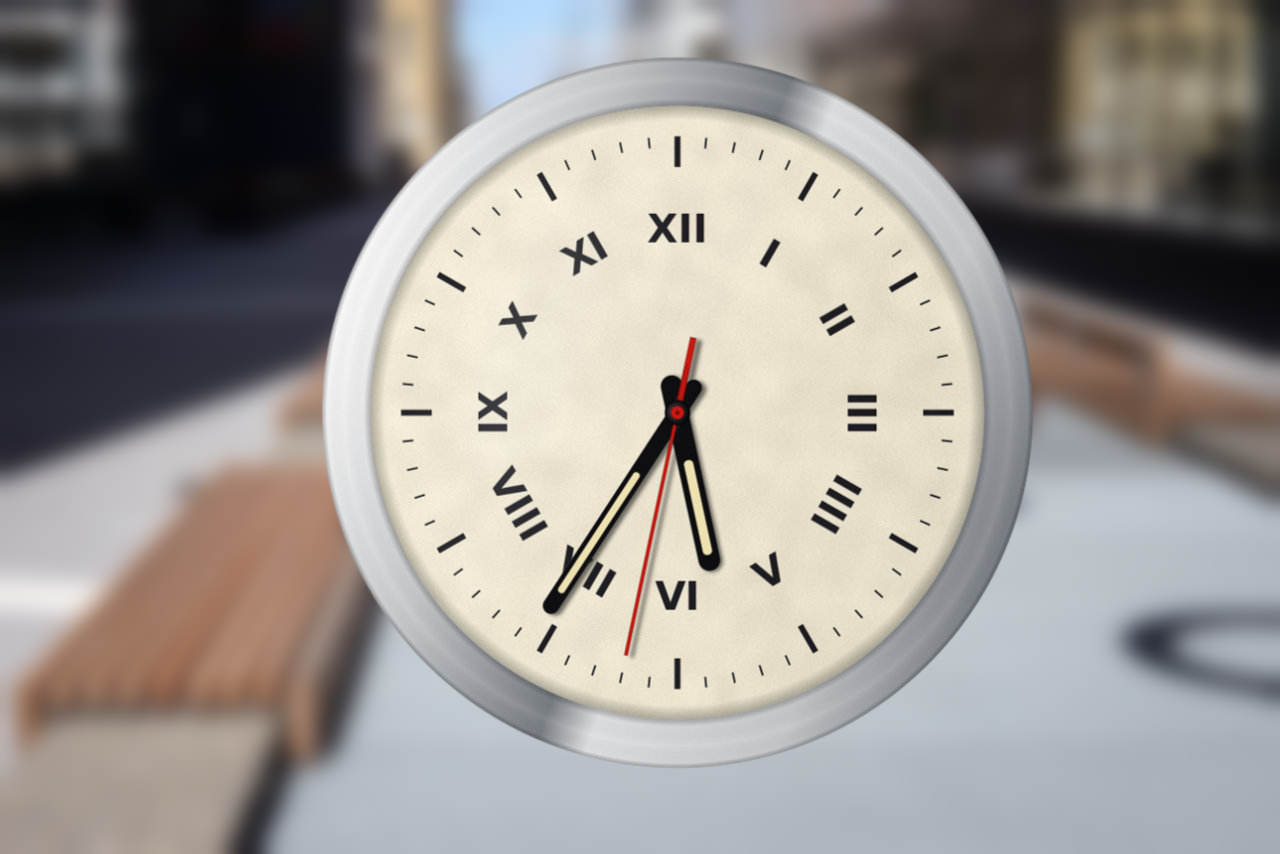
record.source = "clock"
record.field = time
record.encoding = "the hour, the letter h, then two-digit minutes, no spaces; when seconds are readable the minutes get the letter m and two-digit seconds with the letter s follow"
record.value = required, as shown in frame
5h35m32s
